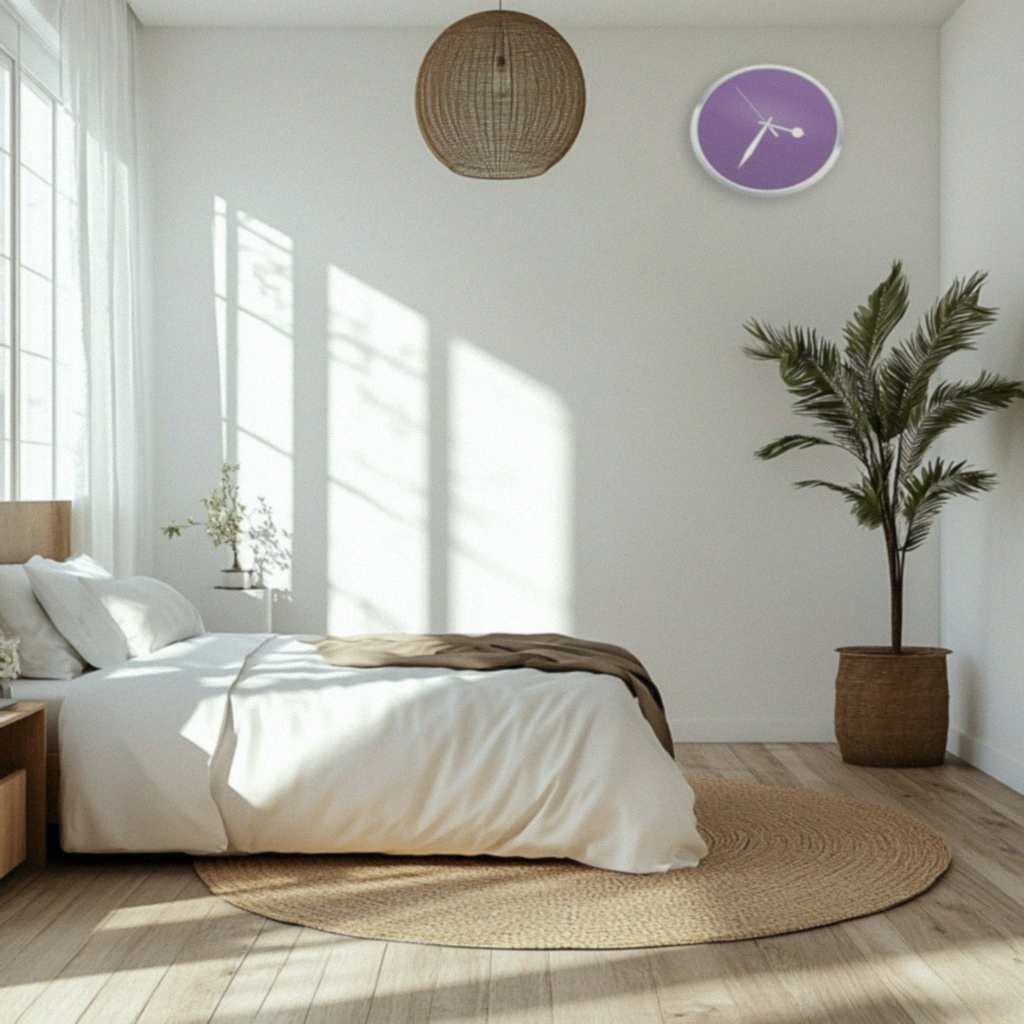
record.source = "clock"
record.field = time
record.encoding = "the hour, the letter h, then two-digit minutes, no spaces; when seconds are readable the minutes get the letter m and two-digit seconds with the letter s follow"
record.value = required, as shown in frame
3h34m54s
